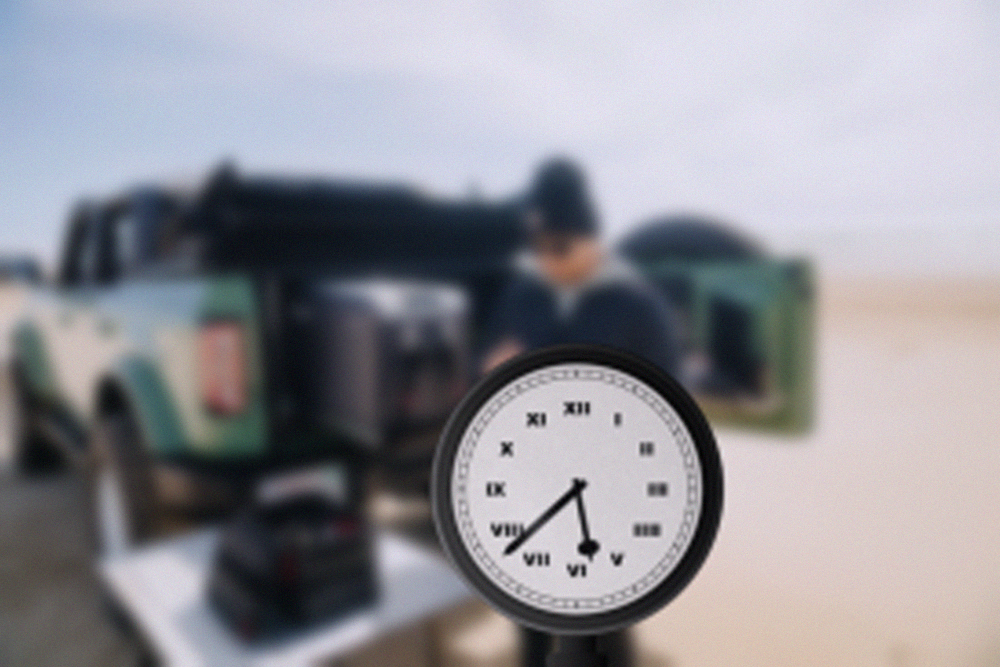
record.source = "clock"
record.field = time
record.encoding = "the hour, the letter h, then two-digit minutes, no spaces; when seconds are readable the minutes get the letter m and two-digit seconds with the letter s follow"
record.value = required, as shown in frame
5h38
